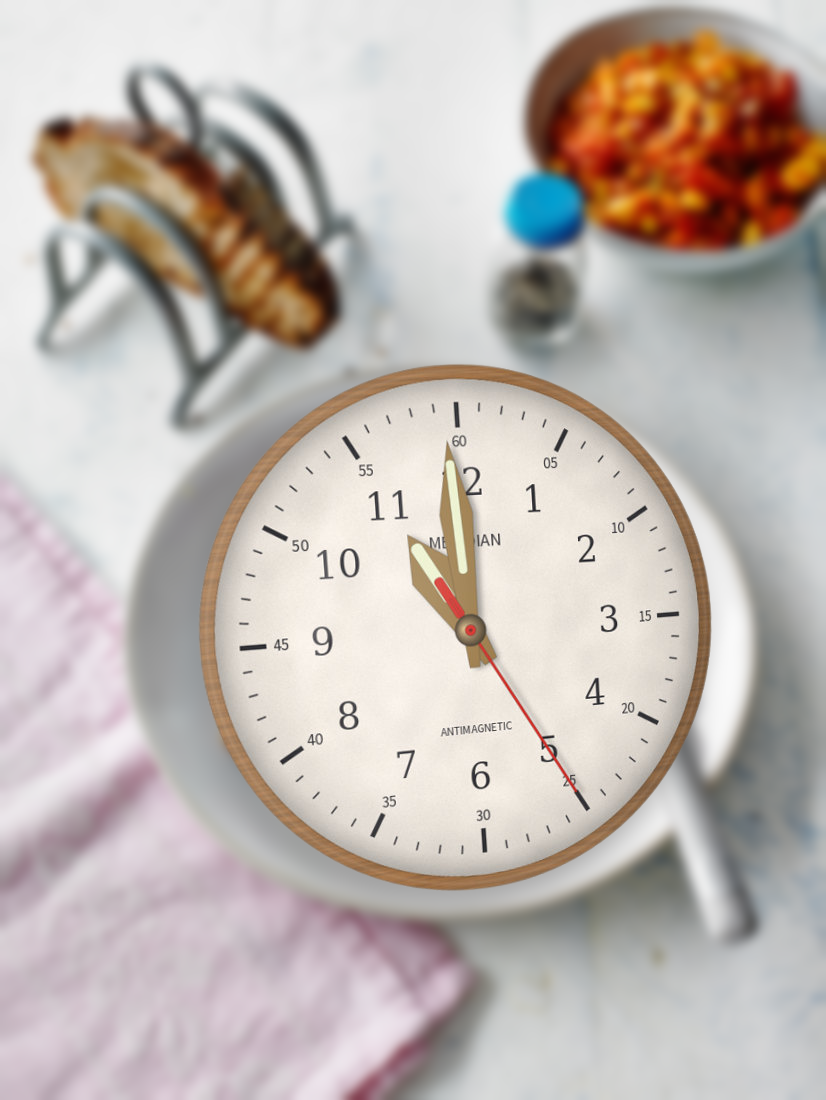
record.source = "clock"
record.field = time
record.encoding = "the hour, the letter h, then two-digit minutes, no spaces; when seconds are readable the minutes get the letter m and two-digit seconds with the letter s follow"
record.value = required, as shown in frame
10h59m25s
